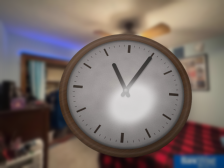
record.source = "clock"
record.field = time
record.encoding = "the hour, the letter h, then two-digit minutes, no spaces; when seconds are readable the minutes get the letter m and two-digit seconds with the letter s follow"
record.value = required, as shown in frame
11h05
